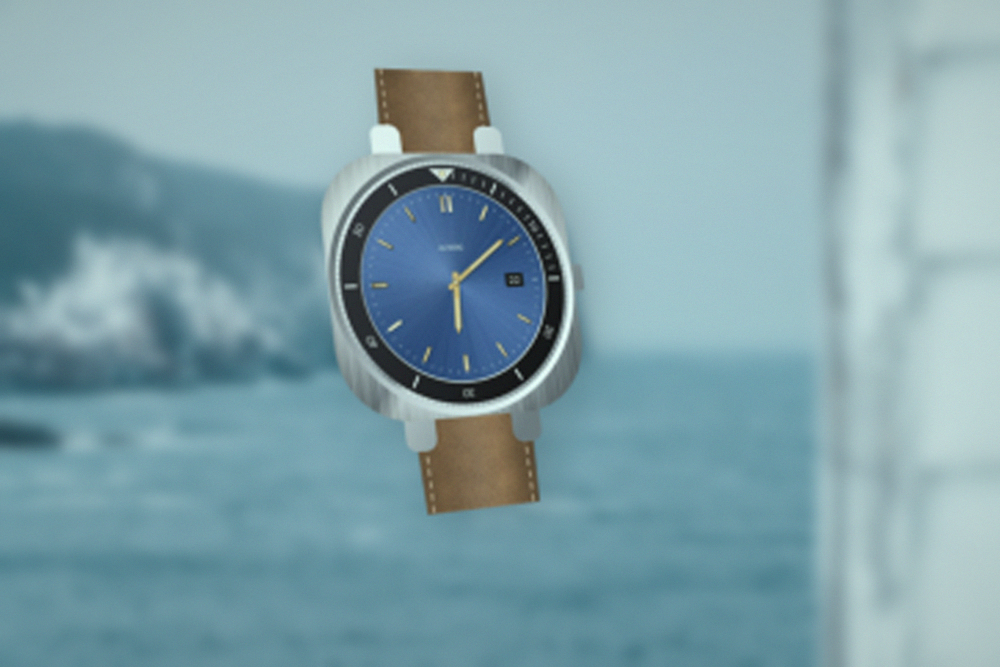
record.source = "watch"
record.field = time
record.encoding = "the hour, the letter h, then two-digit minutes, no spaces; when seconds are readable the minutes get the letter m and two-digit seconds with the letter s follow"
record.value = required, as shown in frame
6h09
